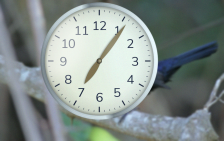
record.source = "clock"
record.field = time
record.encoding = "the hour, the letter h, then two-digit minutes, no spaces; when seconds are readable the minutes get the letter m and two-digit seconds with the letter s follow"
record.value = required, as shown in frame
7h06
